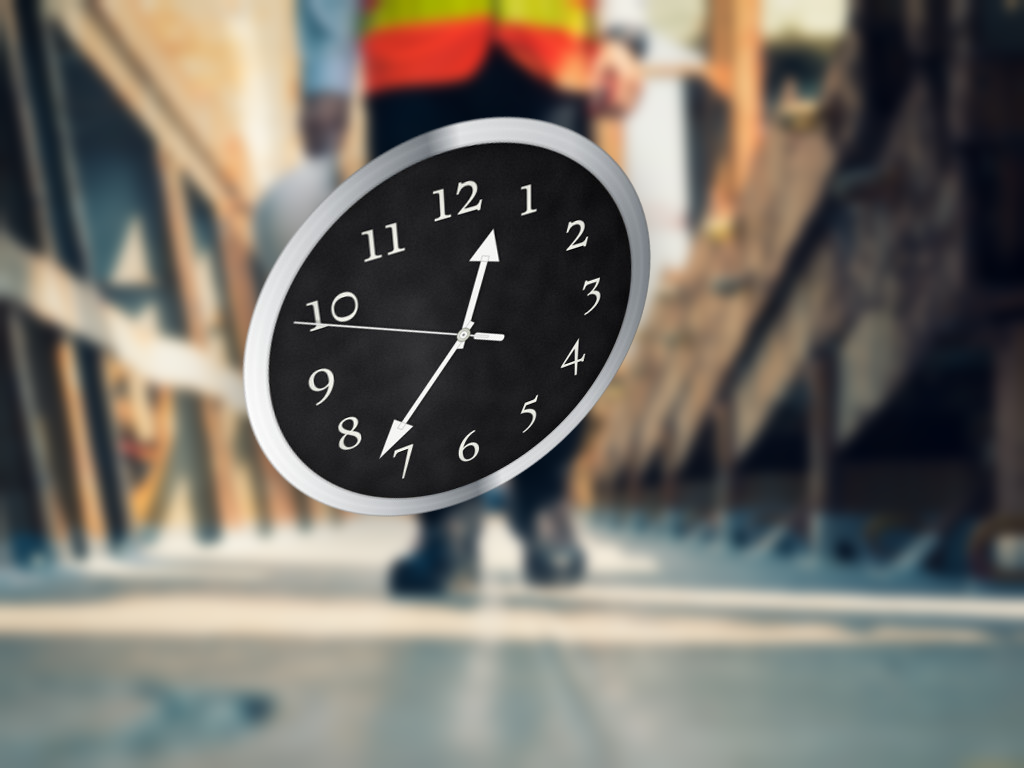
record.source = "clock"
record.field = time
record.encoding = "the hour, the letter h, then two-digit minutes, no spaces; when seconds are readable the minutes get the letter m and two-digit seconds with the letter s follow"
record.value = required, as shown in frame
12h36m49s
